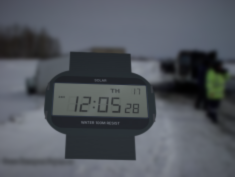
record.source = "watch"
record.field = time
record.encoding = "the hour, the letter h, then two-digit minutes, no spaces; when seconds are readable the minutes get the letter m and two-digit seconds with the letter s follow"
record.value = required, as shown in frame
12h05m28s
